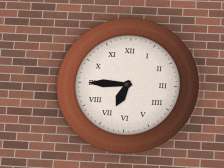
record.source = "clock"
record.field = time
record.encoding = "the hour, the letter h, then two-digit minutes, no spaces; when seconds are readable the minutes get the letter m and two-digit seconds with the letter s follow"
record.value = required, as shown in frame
6h45
